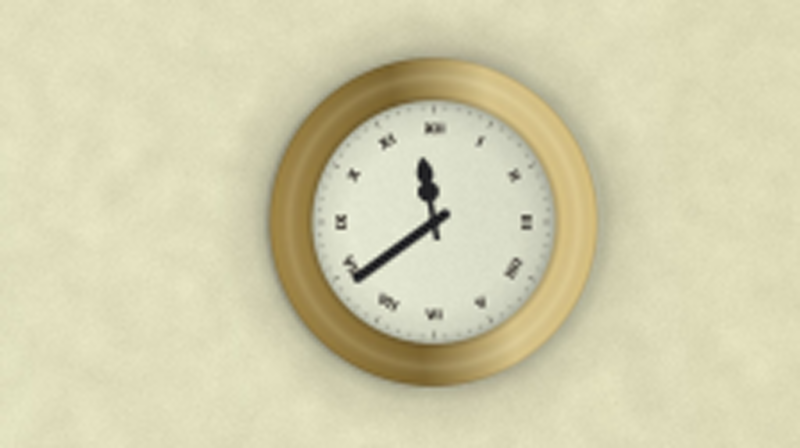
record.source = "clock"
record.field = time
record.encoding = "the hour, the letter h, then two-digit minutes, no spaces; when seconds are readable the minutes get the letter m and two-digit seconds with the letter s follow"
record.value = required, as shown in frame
11h39
